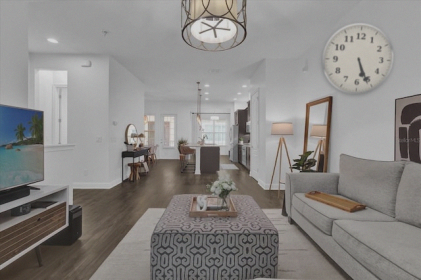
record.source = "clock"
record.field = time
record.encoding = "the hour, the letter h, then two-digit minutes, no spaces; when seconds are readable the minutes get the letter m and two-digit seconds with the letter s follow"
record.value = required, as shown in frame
5h26
